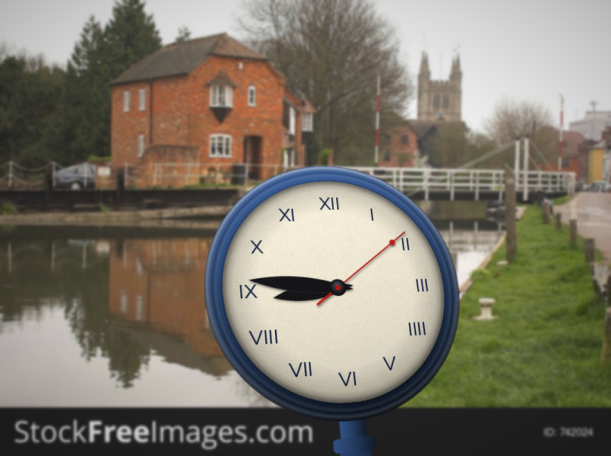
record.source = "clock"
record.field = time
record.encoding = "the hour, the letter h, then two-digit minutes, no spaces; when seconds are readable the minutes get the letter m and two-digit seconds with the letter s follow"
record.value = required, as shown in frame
8h46m09s
